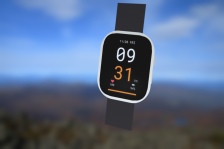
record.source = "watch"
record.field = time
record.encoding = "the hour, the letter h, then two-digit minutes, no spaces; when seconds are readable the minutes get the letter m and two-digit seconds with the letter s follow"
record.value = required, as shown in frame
9h31
